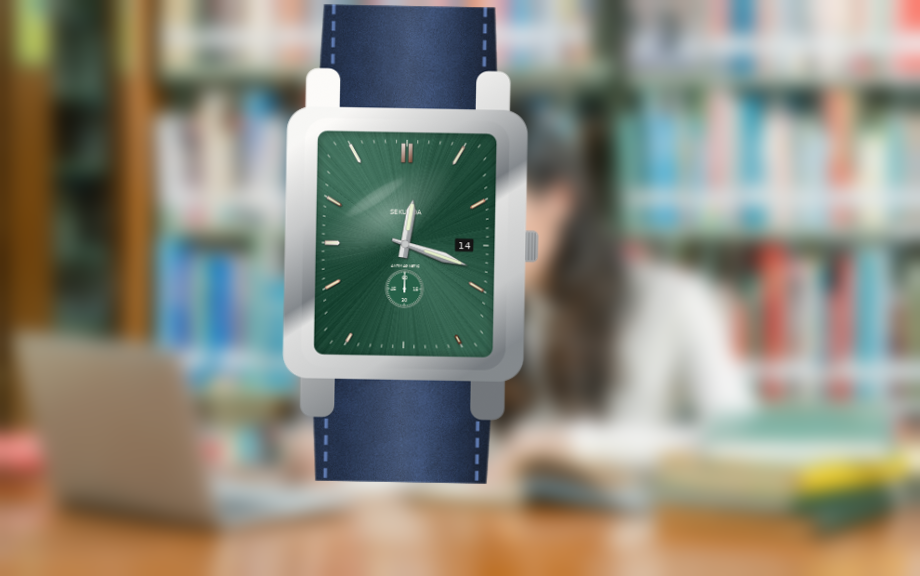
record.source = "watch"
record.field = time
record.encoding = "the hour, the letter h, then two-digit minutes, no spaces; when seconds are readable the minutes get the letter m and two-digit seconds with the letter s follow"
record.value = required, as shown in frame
12h18
